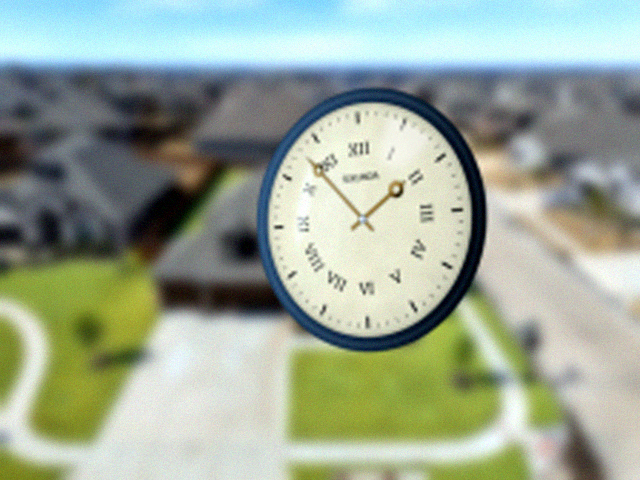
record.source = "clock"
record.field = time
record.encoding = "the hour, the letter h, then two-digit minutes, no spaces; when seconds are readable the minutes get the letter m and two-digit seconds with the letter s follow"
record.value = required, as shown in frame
1h53
